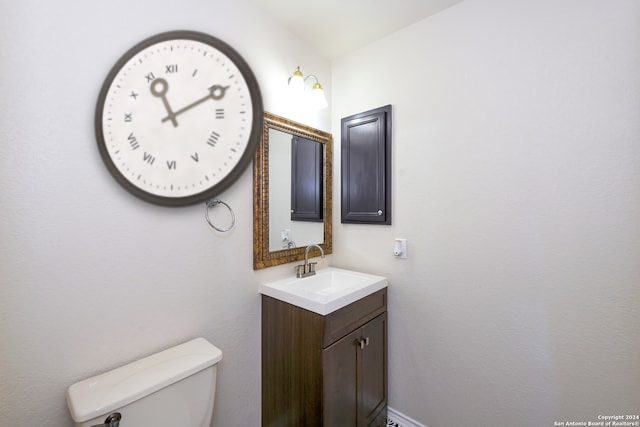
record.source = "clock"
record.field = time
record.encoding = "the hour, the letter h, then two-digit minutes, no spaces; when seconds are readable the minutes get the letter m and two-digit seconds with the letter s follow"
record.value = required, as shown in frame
11h11
